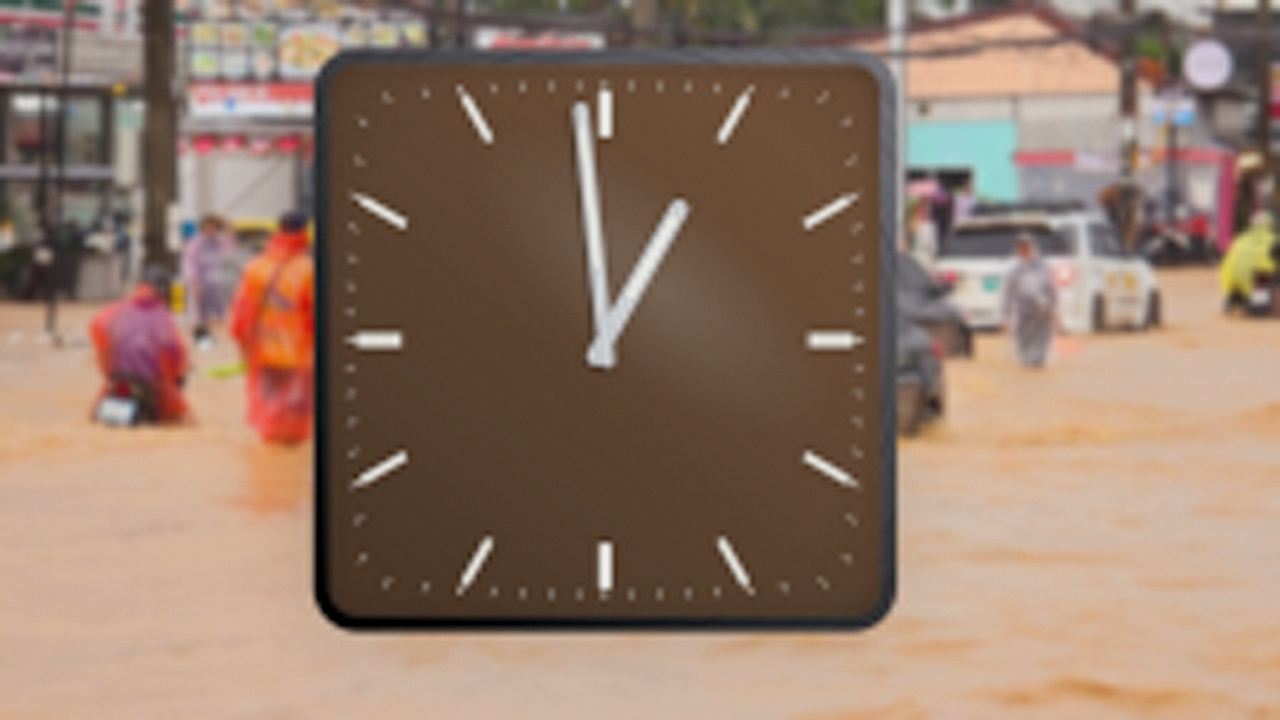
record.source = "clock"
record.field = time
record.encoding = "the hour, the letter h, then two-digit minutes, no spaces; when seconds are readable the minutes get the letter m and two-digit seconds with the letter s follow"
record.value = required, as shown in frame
12h59
